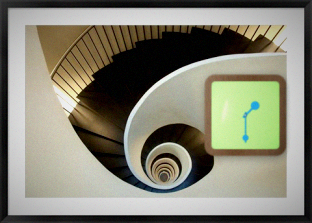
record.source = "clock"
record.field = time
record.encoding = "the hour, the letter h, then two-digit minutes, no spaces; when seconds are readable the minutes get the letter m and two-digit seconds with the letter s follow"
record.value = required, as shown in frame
1h30
